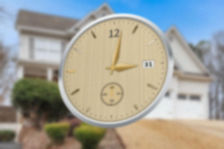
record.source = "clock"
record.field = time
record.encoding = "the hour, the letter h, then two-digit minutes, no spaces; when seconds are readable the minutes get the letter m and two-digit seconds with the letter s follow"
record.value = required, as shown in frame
3h02
